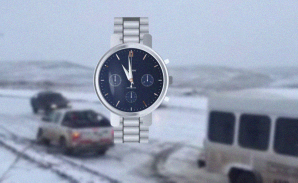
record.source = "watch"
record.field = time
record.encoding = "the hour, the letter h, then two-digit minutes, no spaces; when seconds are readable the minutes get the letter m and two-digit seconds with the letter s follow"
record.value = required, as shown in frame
10h59
